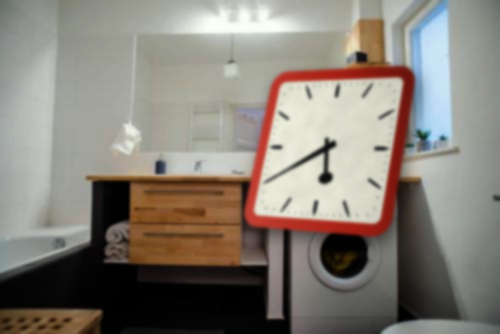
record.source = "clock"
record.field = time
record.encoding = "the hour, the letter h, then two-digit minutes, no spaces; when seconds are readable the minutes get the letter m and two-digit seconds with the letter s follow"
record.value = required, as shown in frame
5h40
